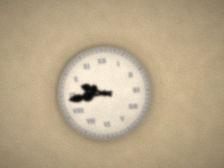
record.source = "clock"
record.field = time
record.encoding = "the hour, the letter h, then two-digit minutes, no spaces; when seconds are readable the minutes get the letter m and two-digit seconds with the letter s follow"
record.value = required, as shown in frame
9h44
